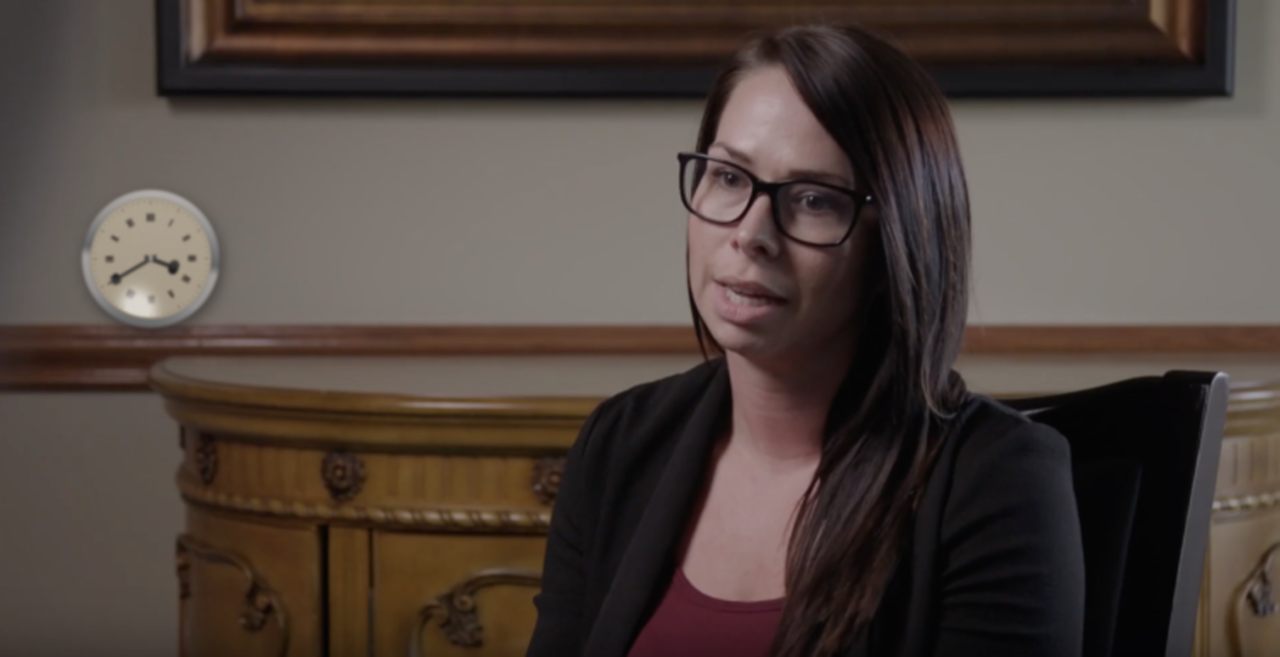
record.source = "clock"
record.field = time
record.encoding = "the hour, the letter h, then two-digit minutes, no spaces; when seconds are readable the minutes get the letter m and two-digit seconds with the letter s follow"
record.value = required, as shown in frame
3h40
